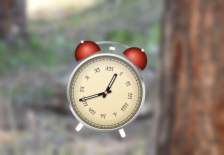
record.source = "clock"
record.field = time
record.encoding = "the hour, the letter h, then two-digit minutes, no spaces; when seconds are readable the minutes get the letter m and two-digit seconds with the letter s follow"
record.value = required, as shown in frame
12h41
